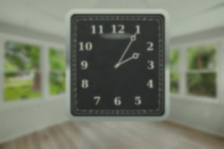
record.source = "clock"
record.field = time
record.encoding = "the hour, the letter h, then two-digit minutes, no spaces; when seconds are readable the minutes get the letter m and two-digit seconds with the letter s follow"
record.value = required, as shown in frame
2h05
